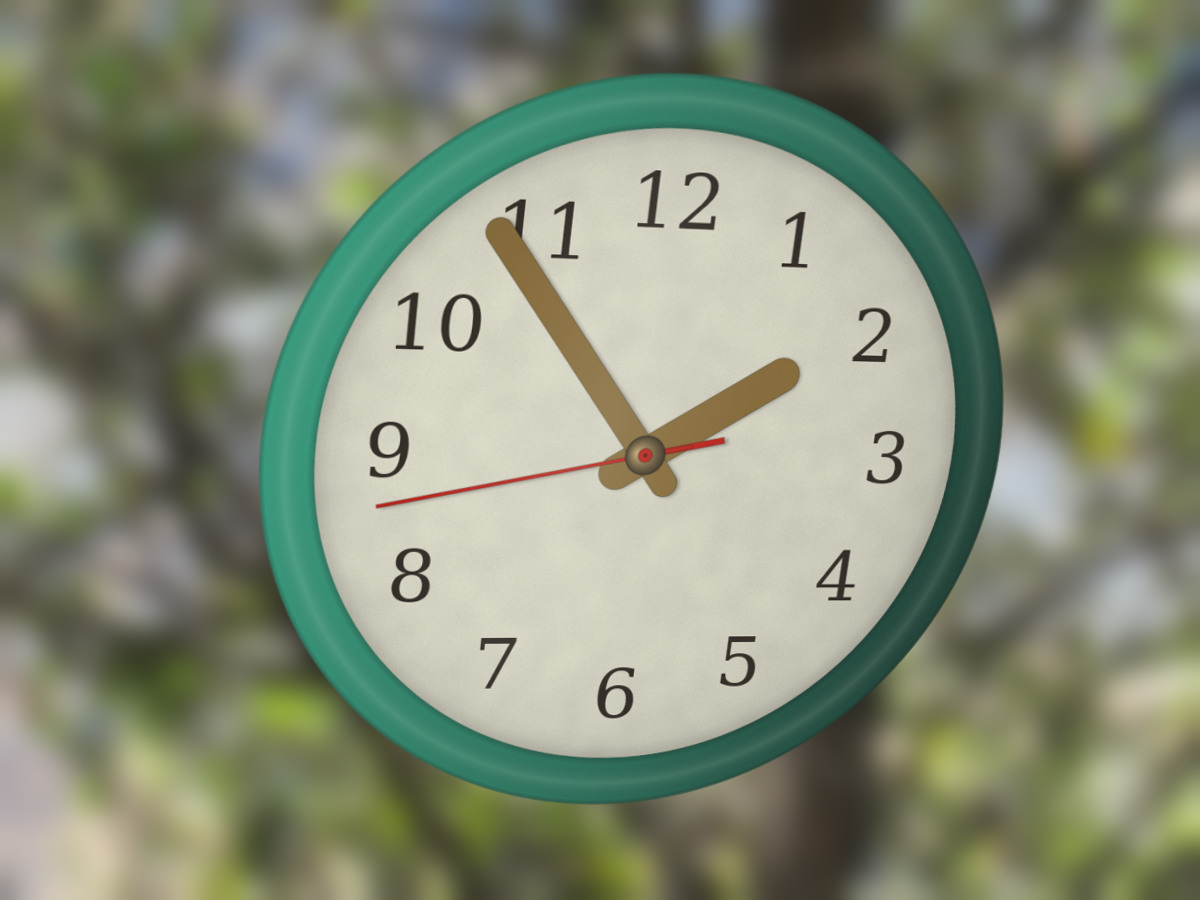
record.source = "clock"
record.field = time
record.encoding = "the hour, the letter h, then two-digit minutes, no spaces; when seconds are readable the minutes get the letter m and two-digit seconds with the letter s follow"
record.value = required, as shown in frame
1h53m43s
